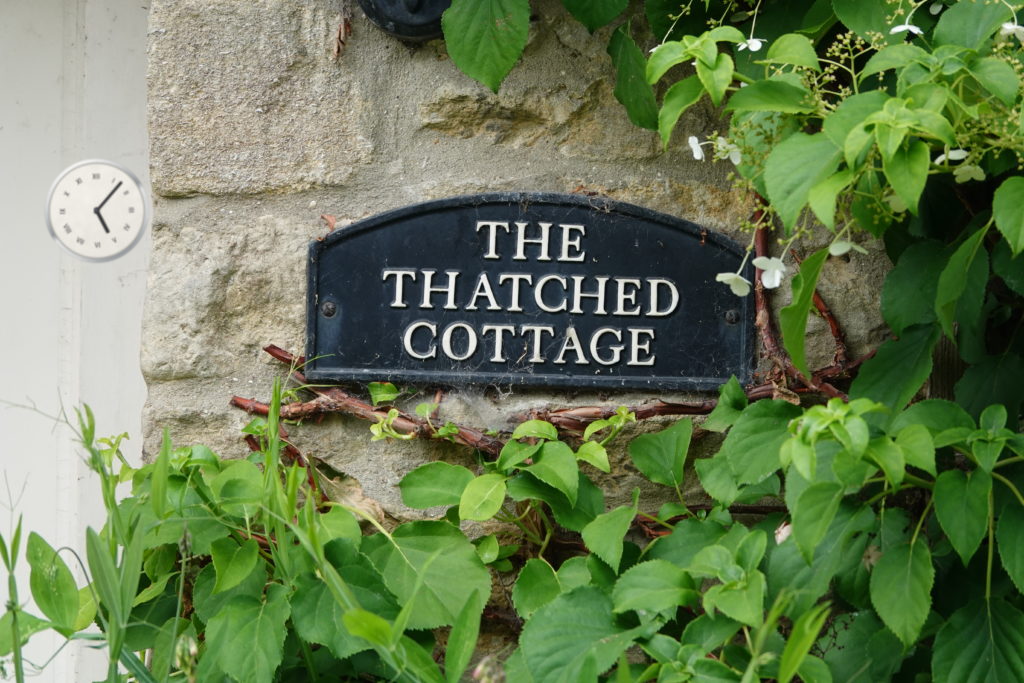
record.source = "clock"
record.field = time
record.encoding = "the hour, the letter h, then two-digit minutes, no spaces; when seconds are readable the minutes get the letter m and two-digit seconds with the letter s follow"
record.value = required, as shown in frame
5h07
